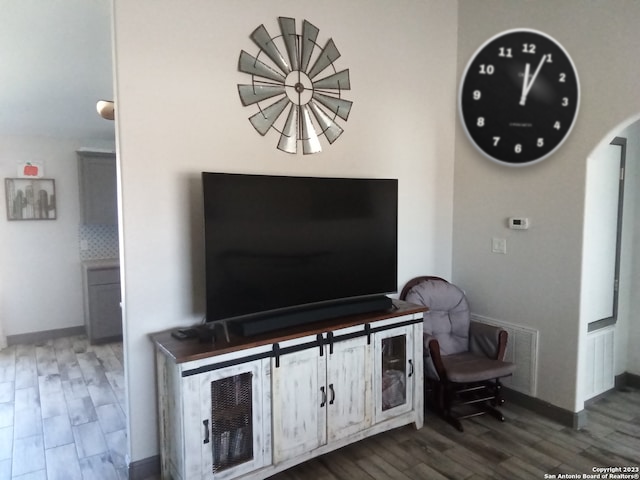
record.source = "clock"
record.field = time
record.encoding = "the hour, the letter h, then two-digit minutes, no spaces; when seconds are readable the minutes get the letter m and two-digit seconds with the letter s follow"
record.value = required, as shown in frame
12h04
